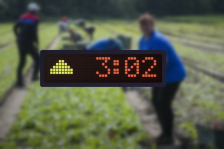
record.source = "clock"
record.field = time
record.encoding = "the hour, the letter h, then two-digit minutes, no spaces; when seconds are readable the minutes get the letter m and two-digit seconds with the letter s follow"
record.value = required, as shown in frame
3h02
